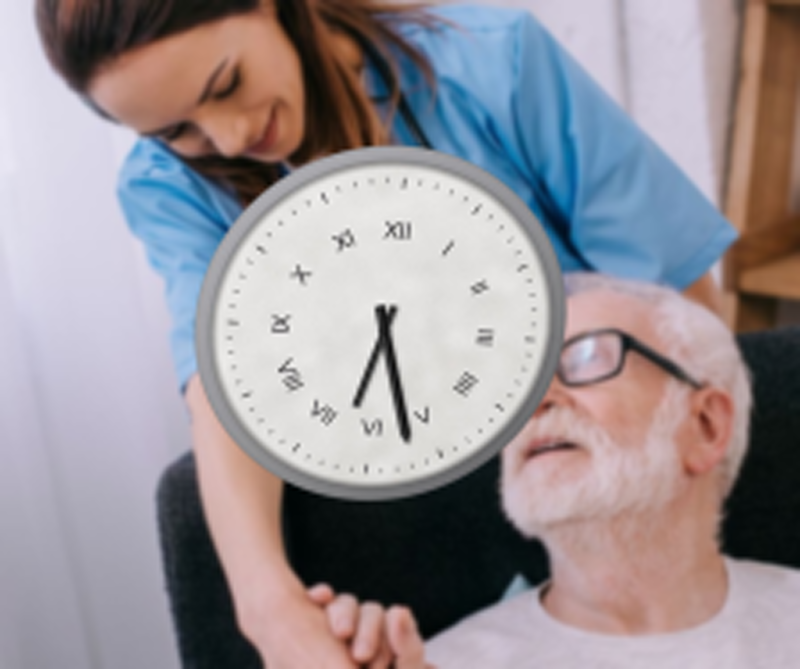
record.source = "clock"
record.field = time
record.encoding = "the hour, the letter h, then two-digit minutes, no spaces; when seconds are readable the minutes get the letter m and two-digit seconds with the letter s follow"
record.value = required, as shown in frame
6h27
